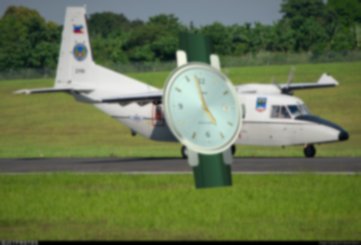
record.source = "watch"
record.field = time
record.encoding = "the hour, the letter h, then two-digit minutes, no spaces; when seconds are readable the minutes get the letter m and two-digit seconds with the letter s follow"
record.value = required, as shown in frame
4h58
